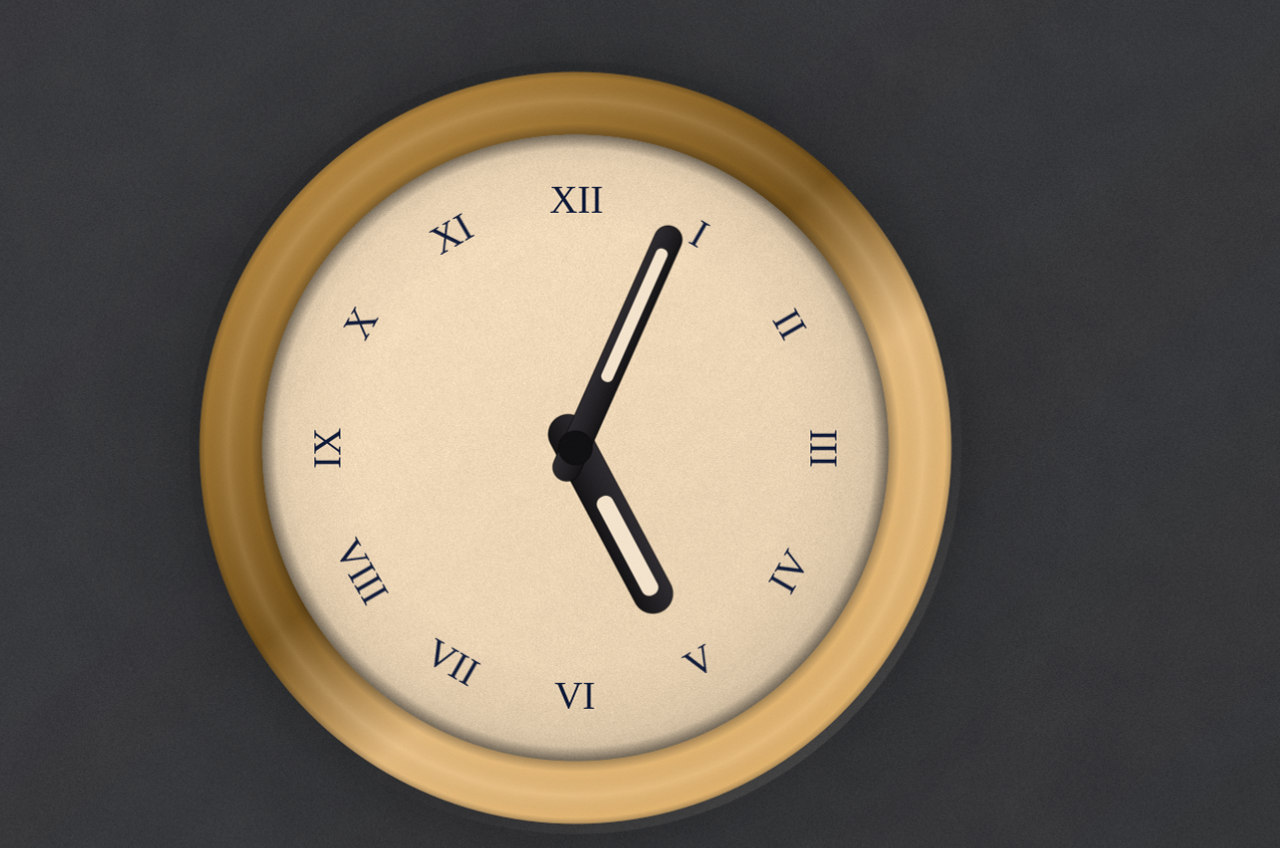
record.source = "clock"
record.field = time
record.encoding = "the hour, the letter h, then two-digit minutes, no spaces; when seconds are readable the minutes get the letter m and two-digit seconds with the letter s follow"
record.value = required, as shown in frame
5h04
